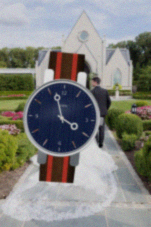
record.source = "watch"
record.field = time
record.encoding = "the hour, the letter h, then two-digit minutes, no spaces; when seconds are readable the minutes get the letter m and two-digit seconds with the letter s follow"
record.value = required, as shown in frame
3h57
